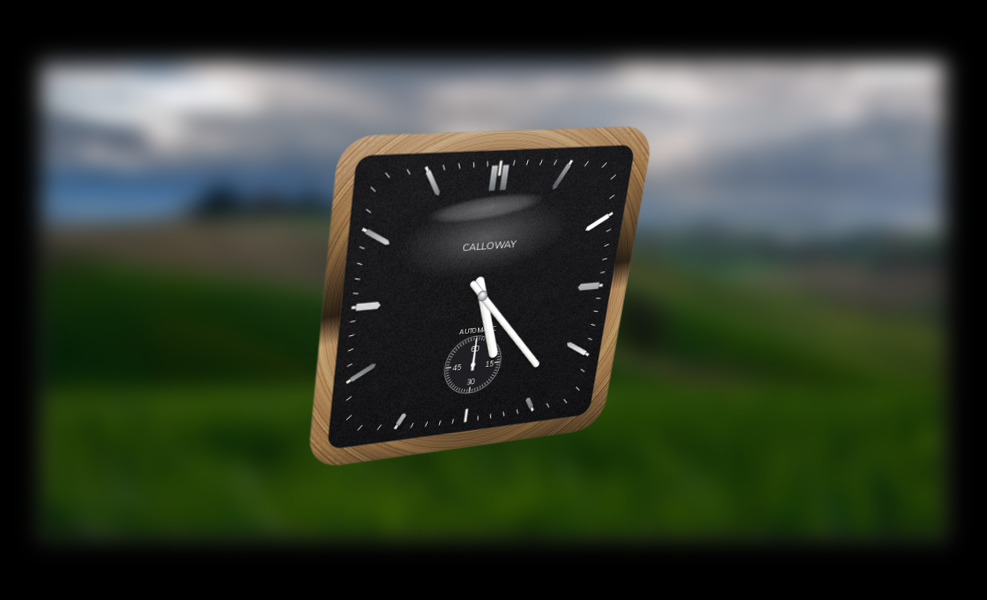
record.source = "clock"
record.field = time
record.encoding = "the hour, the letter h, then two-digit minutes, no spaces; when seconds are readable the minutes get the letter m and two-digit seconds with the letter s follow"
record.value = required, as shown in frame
5h23
